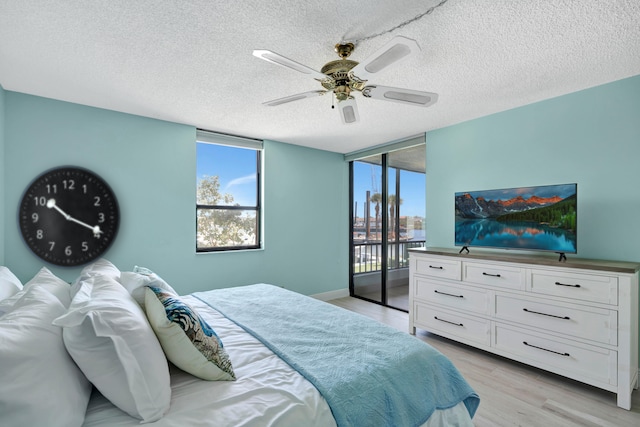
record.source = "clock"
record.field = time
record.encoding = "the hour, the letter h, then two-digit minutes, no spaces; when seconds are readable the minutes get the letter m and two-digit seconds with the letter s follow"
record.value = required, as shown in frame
10h19
